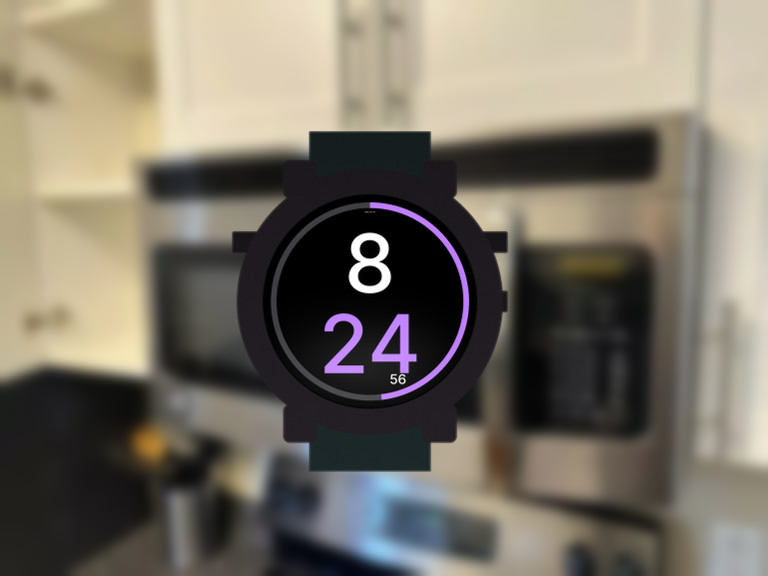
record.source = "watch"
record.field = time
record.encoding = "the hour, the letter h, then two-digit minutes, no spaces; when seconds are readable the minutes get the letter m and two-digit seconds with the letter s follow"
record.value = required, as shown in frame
8h24m56s
